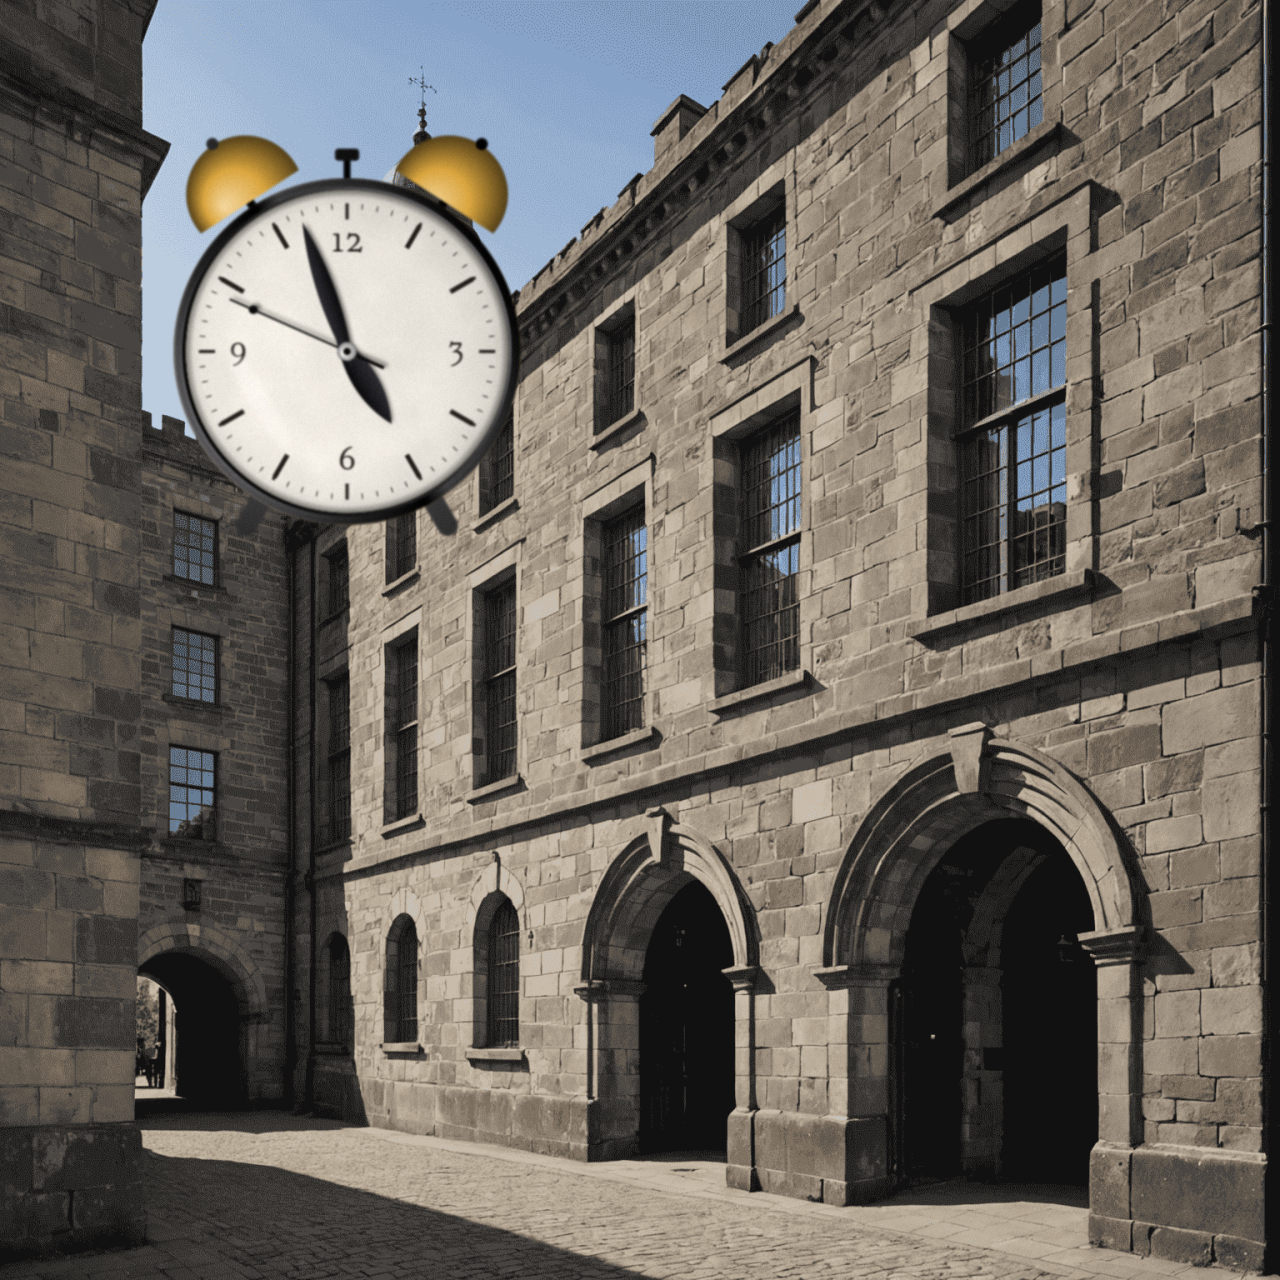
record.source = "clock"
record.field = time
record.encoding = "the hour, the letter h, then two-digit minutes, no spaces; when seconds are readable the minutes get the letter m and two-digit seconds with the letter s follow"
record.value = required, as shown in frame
4h56m49s
